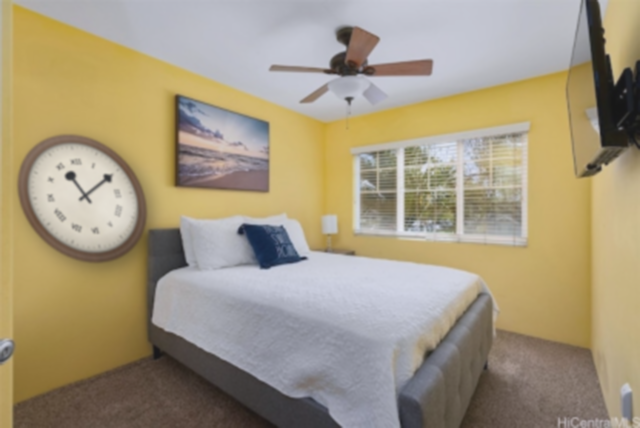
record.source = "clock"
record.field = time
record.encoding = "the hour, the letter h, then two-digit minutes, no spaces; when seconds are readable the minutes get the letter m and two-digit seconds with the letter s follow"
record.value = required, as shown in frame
11h10
